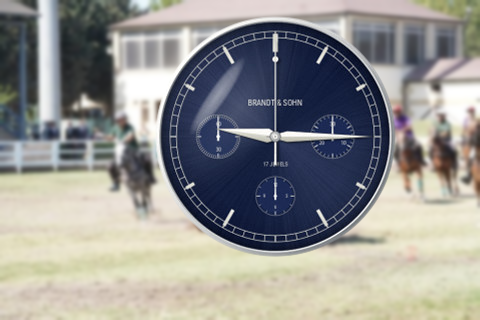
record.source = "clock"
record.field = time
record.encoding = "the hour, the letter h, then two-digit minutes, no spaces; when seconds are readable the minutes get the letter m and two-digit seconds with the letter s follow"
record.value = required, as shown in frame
9h15
